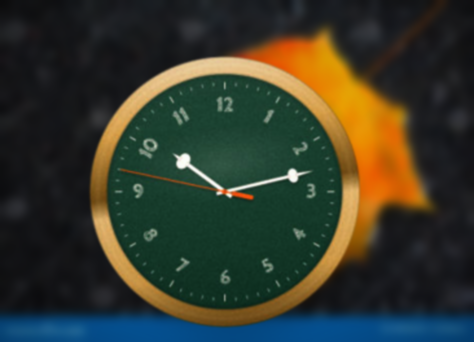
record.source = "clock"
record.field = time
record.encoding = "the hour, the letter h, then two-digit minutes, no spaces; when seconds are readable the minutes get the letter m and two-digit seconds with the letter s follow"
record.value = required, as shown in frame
10h12m47s
